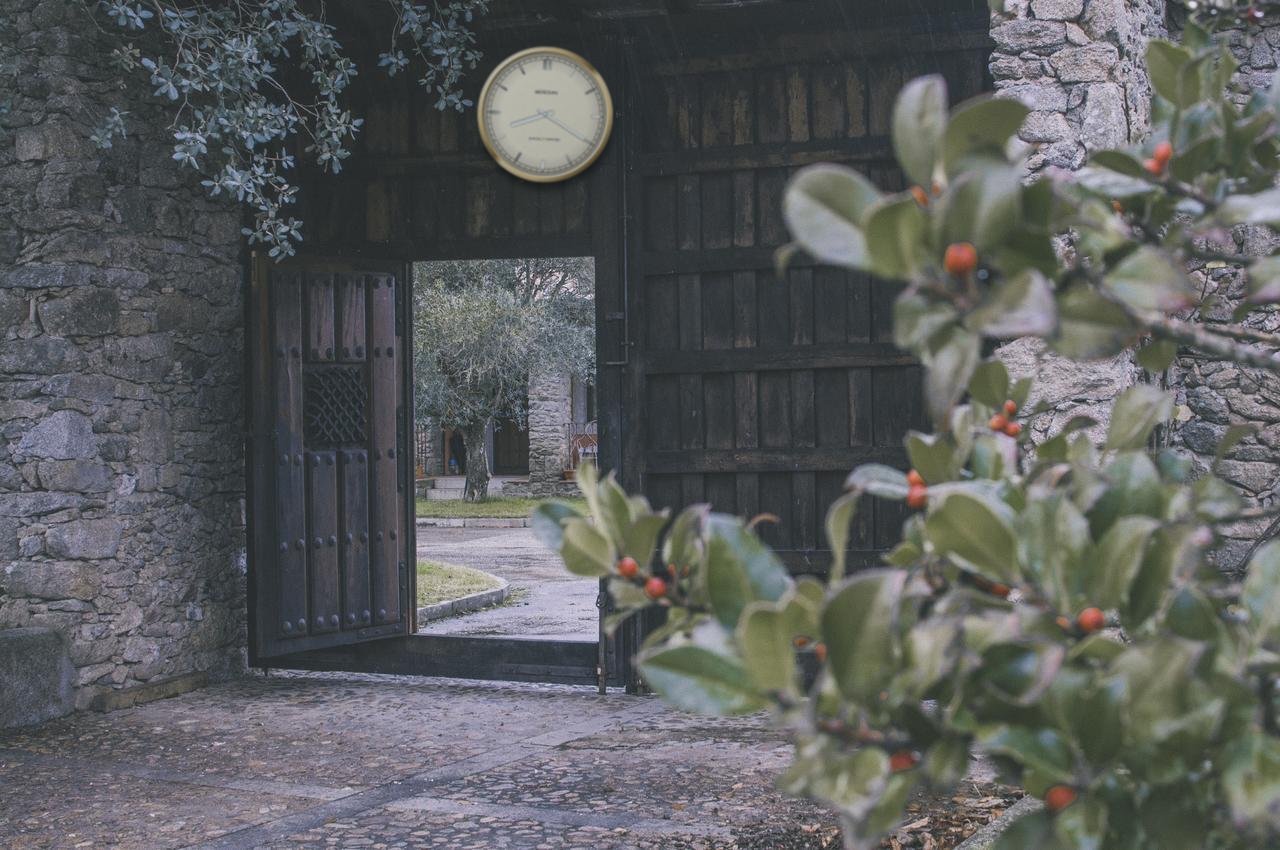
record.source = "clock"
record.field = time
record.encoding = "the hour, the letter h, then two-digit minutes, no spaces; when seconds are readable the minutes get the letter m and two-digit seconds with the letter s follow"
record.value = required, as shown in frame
8h20
